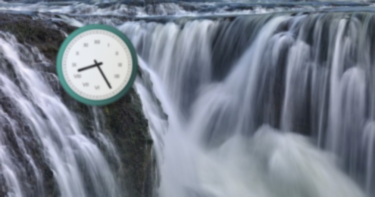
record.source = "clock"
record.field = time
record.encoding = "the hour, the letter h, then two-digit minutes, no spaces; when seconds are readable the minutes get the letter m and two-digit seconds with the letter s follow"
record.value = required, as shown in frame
8h25
